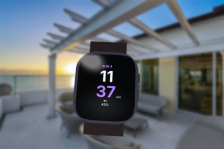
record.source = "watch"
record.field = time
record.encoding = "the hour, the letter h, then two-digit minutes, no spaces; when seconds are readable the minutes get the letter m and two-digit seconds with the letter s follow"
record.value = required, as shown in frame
11h37
